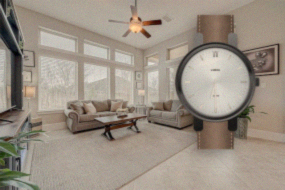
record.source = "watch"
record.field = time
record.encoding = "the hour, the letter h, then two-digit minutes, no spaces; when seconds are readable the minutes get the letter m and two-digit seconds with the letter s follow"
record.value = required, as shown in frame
6h30
